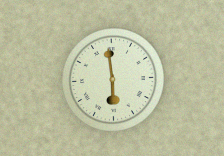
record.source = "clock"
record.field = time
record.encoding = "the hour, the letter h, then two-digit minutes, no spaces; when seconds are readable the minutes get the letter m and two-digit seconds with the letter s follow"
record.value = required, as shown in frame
5h59
